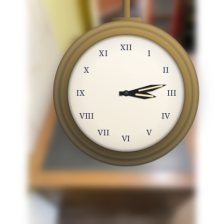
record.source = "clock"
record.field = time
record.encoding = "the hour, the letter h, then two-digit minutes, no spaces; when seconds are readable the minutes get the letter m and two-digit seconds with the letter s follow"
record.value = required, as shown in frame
3h13
